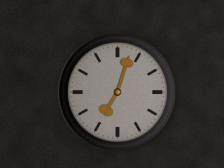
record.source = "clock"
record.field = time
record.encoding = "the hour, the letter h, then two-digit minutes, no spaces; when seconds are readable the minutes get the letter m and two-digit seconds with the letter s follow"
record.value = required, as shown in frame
7h03
